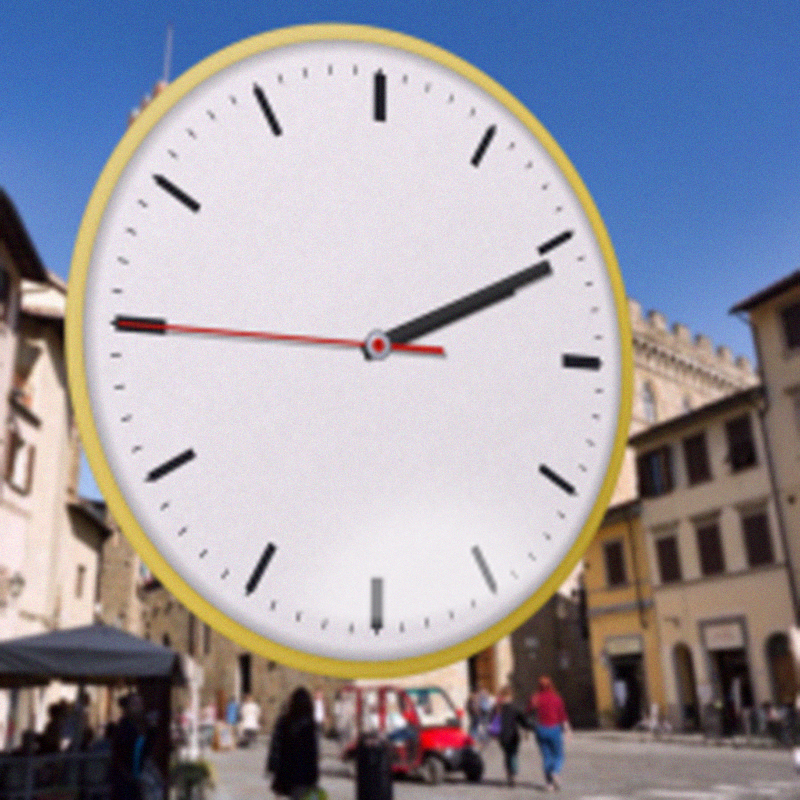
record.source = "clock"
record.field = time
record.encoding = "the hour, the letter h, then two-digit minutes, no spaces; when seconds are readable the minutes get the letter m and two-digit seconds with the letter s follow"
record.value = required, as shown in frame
2h10m45s
